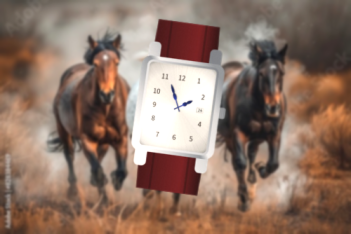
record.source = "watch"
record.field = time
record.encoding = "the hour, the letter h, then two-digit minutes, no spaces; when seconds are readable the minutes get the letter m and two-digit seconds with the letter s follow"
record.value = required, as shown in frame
1h56
